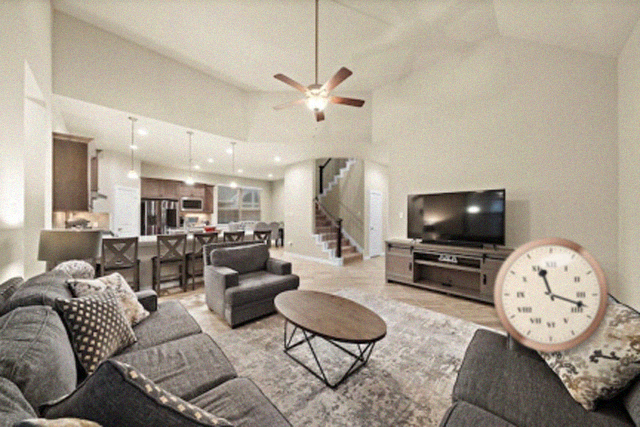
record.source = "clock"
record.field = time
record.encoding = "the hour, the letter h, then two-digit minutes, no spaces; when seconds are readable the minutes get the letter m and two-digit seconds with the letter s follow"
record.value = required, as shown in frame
11h18
